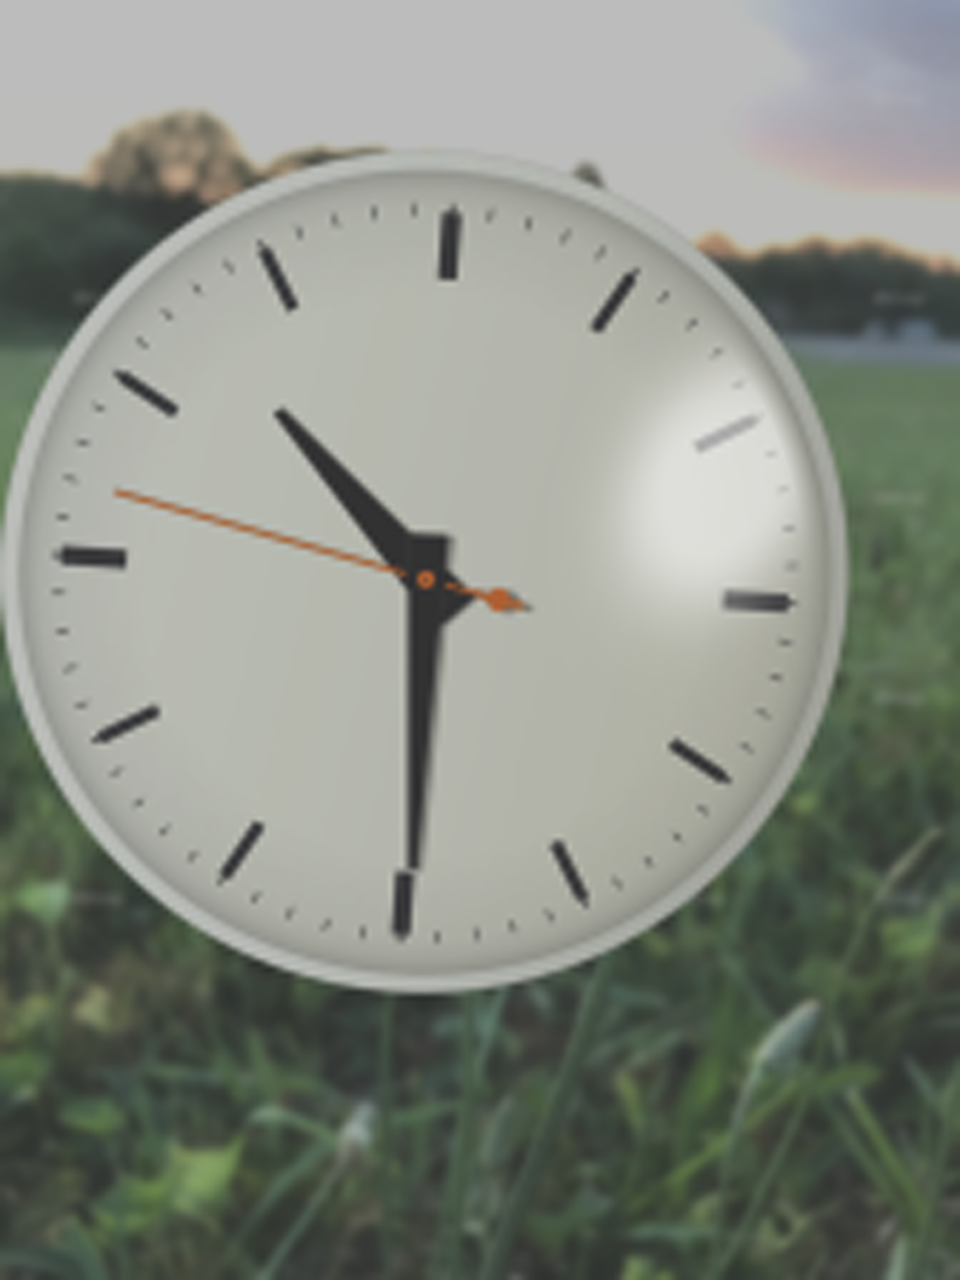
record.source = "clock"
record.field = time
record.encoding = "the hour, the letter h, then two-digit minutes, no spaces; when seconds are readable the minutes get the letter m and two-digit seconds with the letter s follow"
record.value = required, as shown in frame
10h29m47s
